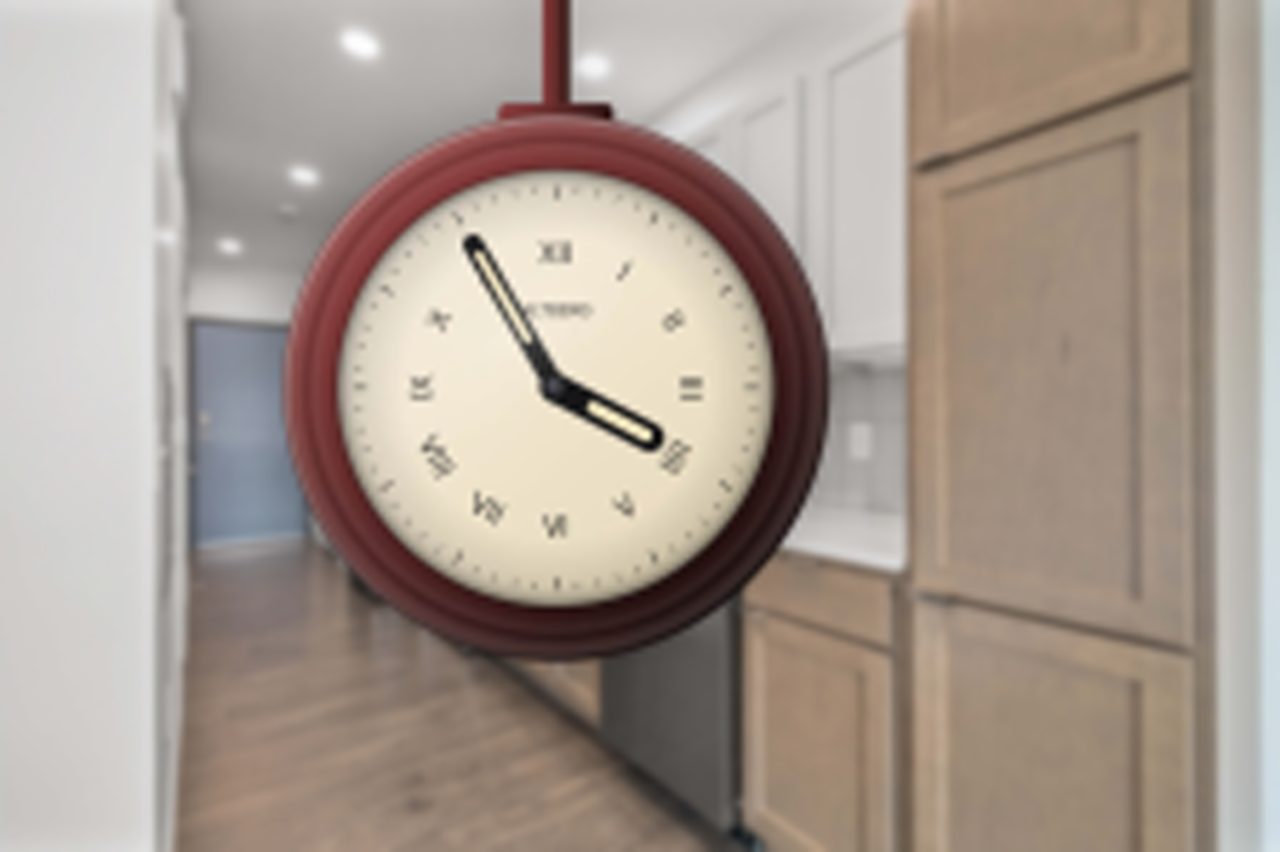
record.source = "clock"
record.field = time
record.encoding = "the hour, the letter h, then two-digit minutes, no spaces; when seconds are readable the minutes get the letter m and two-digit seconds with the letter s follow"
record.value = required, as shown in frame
3h55
